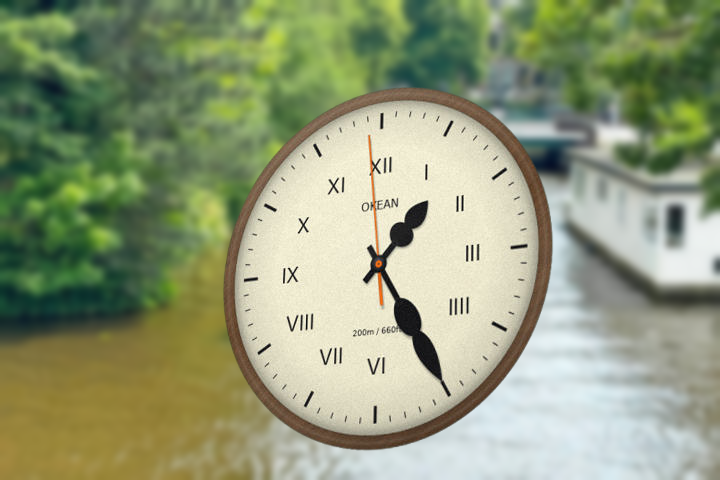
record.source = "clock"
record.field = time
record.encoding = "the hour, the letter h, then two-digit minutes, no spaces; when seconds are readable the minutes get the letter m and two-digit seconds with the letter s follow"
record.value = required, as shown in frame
1h24m59s
